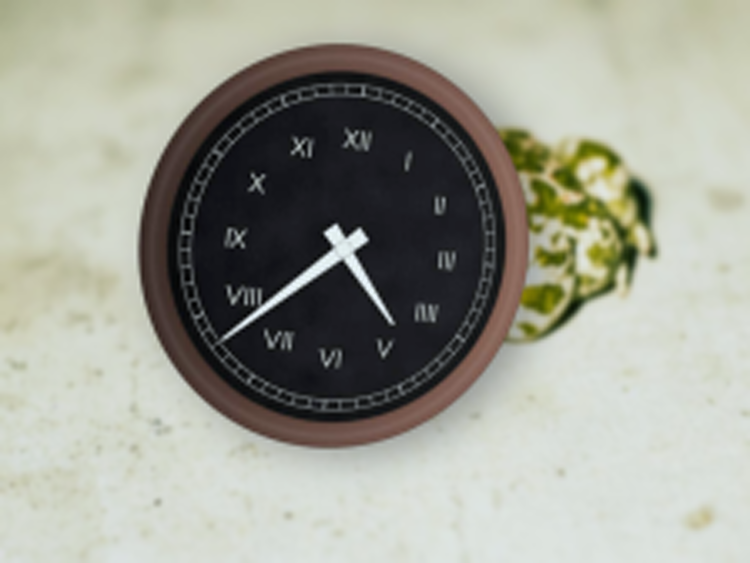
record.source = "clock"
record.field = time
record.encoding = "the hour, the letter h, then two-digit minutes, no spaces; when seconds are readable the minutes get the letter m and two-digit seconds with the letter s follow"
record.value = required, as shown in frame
4h38
